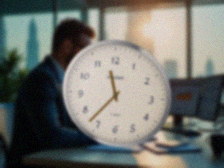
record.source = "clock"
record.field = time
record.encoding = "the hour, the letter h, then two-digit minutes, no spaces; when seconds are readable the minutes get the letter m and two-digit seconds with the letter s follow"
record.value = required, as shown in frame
11h37
